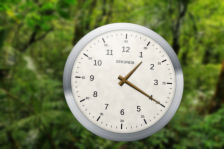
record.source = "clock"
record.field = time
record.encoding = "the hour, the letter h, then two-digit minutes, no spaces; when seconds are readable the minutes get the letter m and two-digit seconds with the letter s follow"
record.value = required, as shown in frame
1h20
